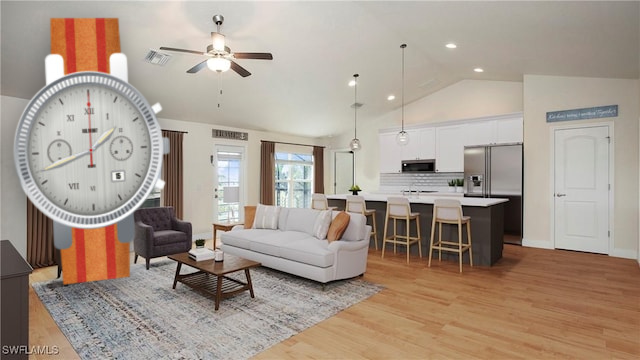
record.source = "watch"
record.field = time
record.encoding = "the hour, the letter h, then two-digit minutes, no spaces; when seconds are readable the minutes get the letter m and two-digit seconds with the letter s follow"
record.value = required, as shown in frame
1h42
